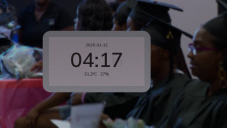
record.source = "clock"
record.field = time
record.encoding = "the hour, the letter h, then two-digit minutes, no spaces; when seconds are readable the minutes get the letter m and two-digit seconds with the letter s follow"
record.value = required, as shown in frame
4h17
